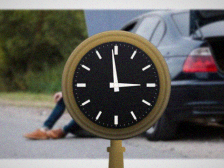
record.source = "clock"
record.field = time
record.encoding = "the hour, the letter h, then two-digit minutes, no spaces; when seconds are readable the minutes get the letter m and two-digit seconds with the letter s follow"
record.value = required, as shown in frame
2h59
